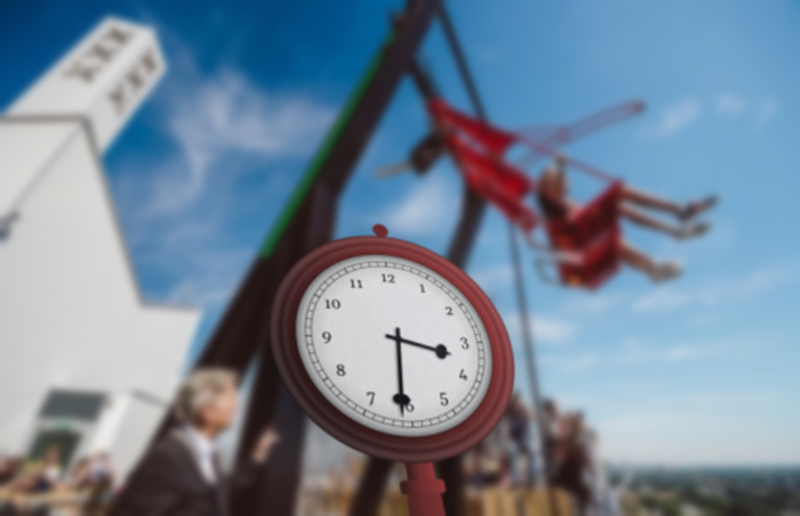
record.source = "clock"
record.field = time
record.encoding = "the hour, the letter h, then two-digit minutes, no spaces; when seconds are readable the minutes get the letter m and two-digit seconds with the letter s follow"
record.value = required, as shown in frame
3h31
